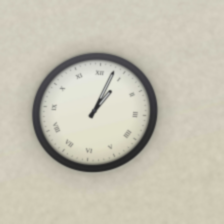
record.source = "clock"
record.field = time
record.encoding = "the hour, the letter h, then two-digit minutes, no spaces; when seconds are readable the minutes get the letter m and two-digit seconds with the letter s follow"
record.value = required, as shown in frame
1h03
